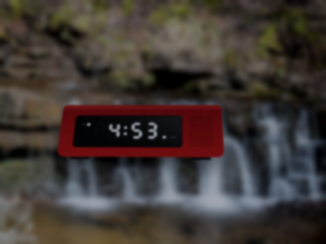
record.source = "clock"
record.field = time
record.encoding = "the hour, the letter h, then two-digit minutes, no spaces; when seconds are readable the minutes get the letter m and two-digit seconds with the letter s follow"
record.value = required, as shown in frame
4h53
